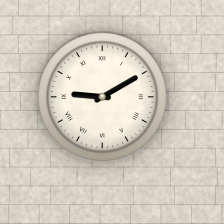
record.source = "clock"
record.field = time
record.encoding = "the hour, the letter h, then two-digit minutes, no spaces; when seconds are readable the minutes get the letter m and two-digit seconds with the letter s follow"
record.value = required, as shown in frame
9h10
